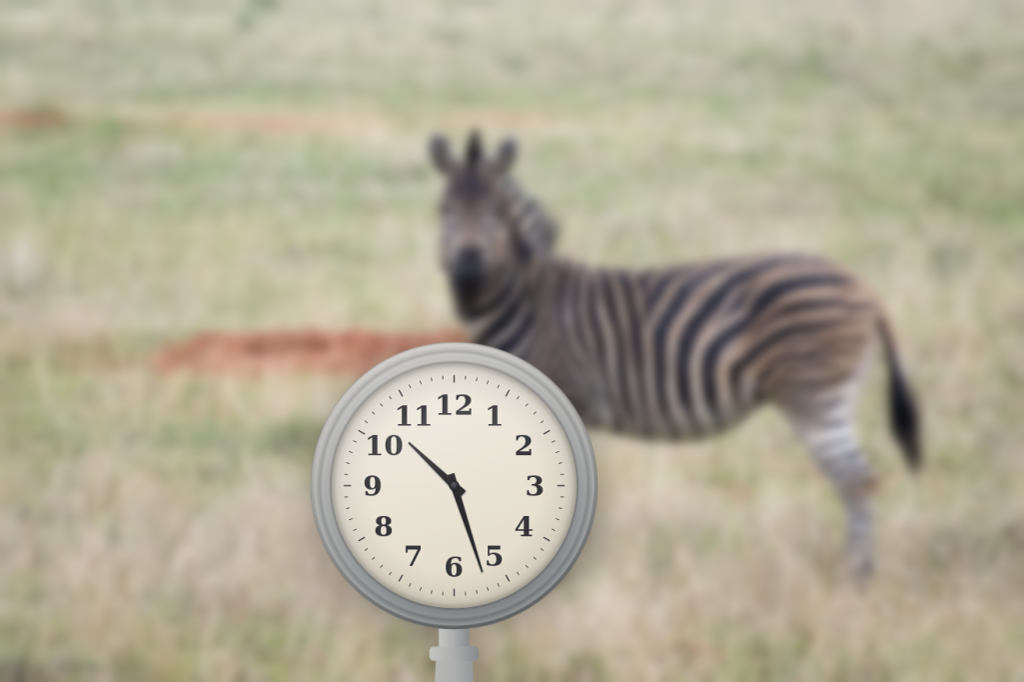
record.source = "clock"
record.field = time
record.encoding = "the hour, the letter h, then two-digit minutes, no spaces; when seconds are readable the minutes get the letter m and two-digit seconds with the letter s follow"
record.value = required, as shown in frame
10h27
